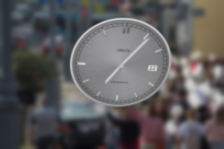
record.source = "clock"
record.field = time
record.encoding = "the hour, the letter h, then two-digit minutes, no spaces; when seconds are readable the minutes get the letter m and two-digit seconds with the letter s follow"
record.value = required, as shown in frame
7h06
